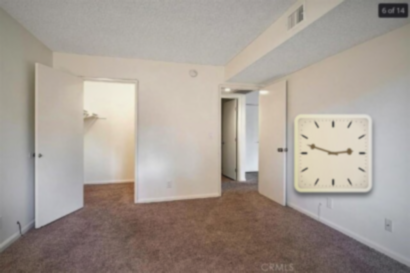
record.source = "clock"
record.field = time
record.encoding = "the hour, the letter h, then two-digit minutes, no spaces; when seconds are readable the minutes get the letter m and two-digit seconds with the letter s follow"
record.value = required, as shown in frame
2h48
